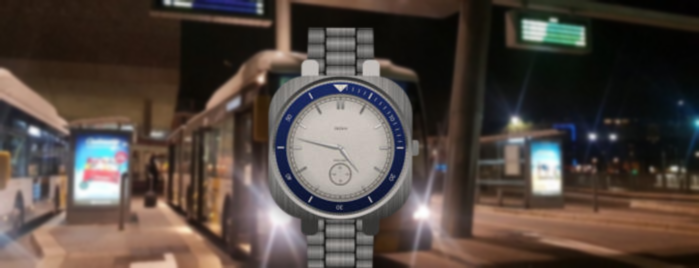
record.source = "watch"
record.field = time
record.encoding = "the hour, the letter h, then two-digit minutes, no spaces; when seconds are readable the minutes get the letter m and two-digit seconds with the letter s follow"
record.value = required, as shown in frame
4h47
